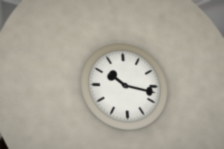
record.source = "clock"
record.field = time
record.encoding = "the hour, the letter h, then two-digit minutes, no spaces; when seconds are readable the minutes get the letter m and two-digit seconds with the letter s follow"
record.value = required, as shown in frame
10h17
